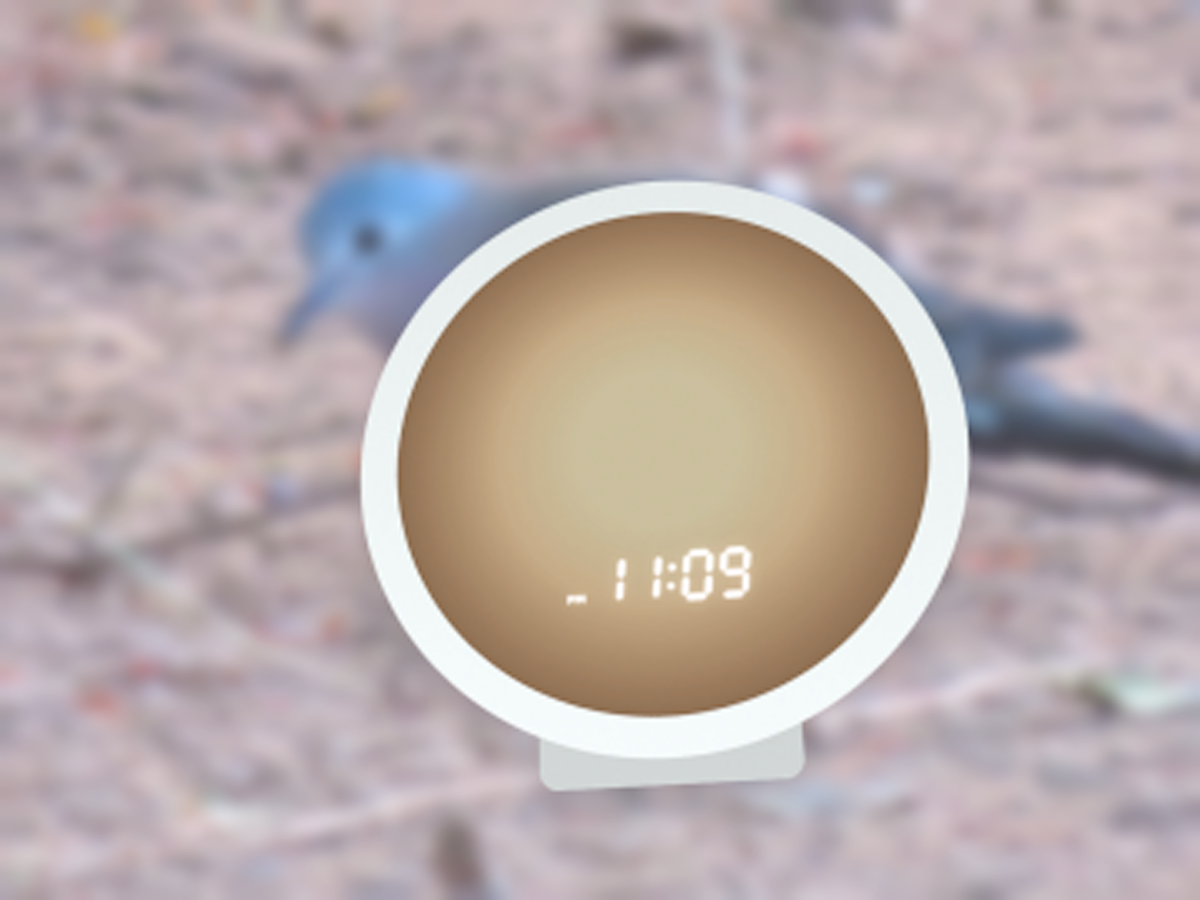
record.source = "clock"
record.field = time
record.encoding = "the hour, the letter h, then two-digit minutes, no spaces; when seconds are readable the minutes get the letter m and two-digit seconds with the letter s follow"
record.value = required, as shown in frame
11h09
